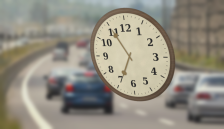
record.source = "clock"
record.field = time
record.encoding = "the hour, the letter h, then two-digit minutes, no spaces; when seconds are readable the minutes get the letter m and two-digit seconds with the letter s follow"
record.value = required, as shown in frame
6h55
